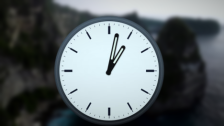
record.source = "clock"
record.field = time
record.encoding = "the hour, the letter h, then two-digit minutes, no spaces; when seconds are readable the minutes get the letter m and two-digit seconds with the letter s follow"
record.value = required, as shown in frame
1h02
